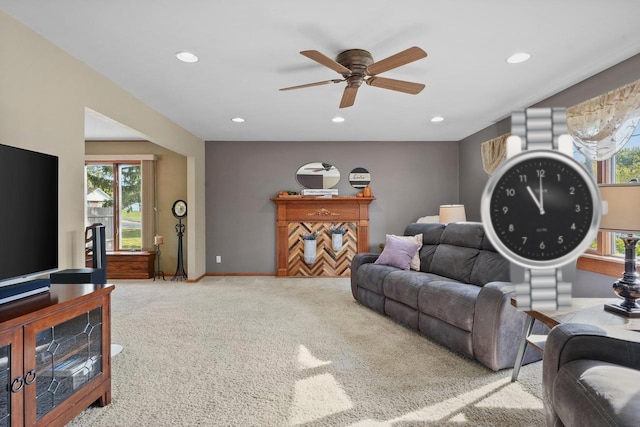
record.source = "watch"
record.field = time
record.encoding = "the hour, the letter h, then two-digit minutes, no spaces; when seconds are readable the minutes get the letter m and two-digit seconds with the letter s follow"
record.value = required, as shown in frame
11h00
